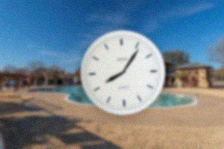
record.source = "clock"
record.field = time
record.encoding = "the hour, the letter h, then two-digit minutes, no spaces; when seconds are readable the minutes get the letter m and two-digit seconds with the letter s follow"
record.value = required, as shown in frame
8h06
